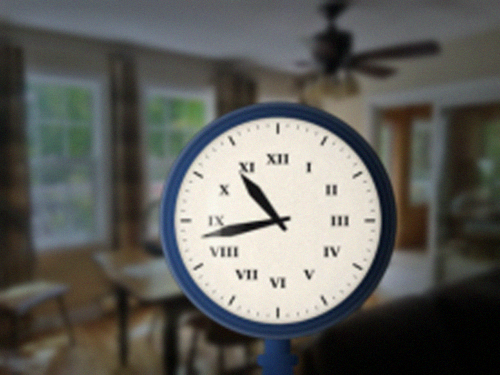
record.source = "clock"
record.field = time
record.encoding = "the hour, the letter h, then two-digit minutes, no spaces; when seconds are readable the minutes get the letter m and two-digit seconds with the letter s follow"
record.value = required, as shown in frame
10h43
